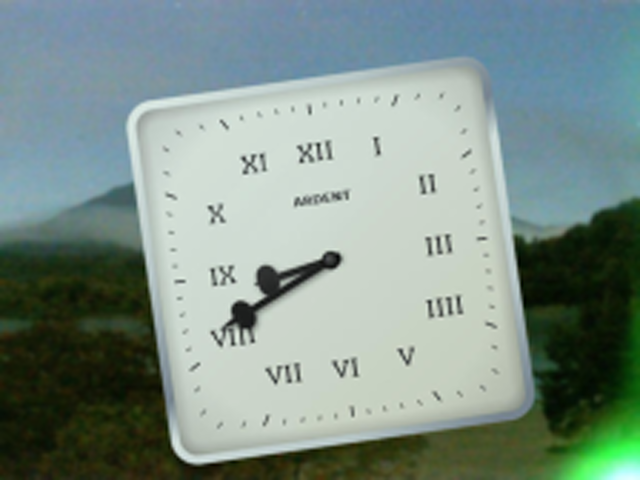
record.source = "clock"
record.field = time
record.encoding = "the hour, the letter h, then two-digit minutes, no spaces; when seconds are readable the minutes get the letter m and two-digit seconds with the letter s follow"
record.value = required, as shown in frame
8h41
